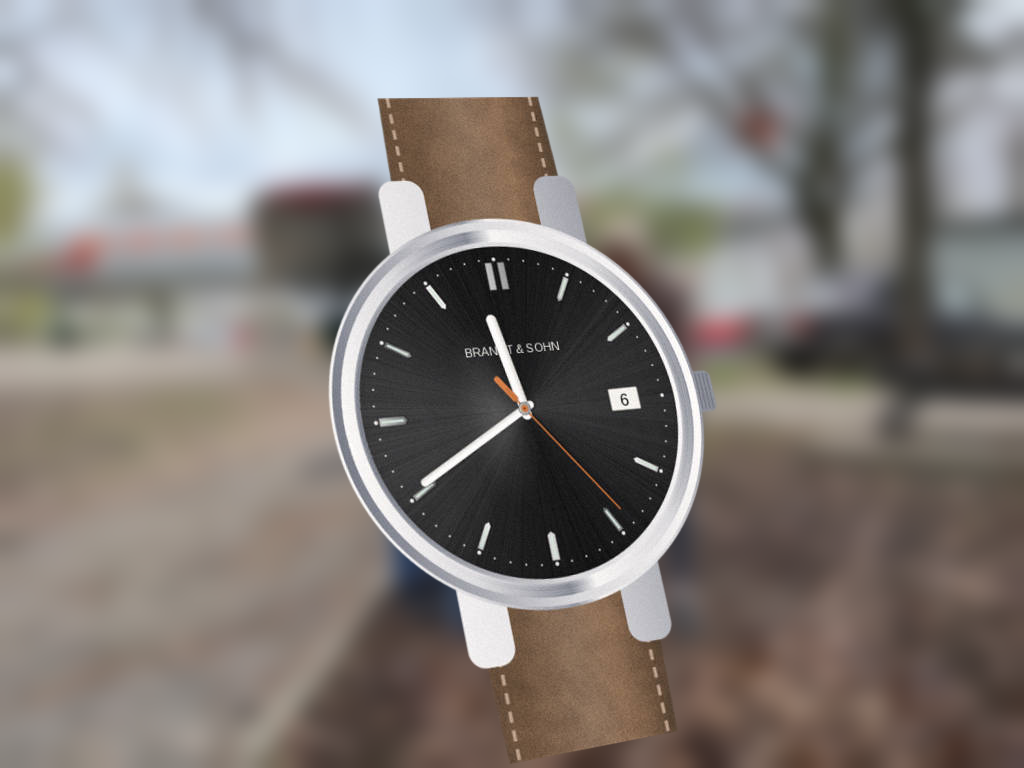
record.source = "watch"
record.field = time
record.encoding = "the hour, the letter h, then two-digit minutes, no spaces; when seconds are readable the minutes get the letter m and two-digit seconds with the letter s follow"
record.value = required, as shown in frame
11h40m24s
